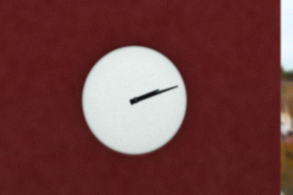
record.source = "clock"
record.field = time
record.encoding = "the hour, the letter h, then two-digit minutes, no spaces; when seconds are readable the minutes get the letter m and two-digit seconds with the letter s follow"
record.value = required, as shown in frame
2h12
